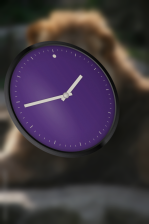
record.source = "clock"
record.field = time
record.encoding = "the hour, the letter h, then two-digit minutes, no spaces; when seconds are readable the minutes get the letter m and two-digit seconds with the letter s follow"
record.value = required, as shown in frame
1h44
